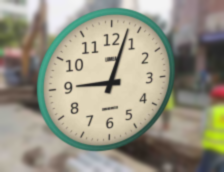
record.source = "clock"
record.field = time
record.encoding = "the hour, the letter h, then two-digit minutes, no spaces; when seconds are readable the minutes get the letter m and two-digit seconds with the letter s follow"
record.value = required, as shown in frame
9h03
